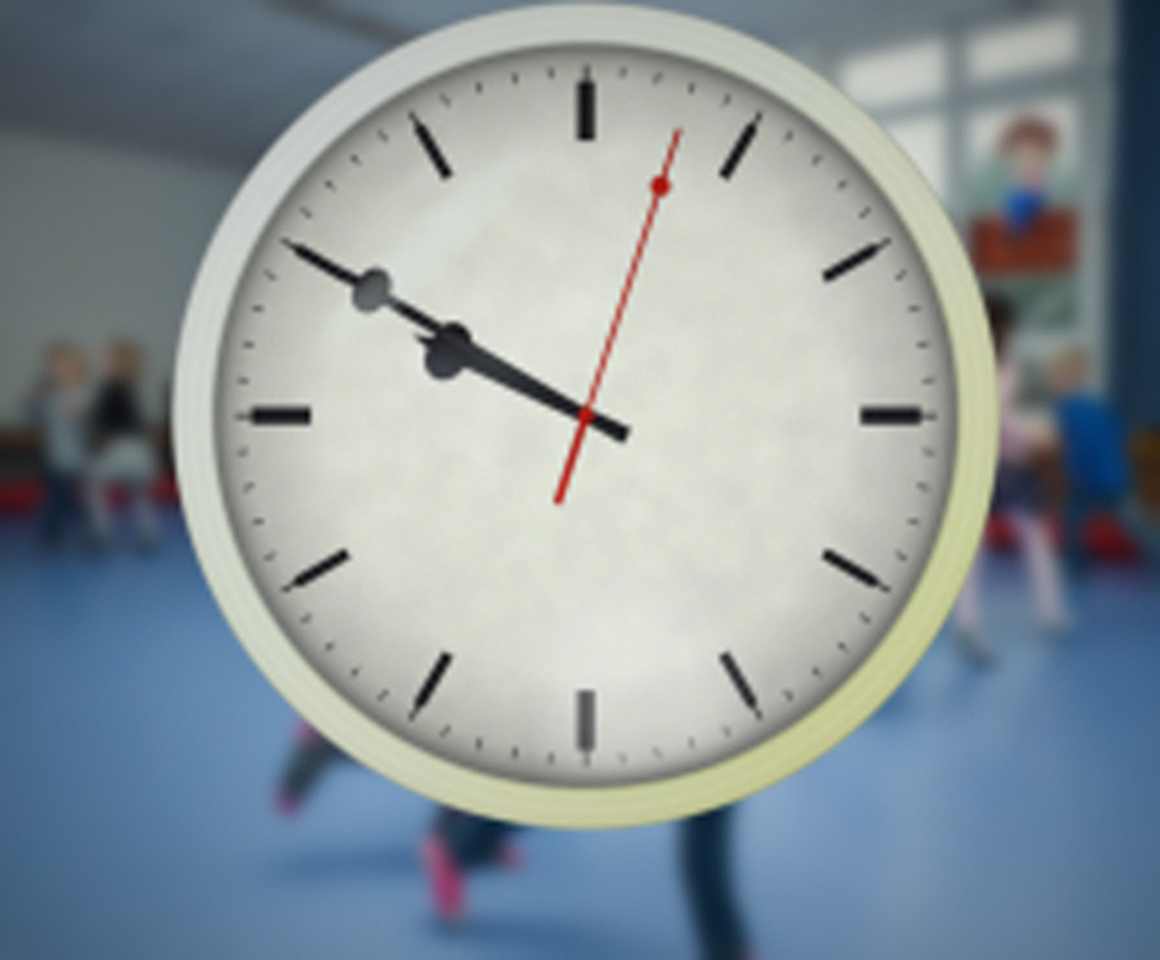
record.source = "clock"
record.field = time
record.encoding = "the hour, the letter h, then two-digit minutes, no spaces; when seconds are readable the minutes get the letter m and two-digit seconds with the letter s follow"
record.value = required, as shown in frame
9h50m03s
